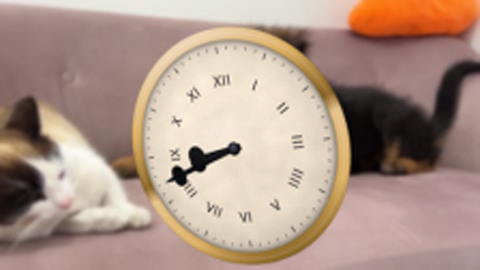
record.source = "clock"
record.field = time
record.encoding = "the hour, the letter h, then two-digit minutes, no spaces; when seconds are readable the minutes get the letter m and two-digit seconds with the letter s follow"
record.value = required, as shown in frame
8h42
